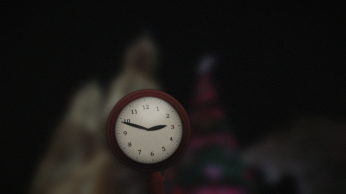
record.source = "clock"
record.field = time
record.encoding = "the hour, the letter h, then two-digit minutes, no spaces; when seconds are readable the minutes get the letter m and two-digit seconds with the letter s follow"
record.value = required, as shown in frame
2h49
